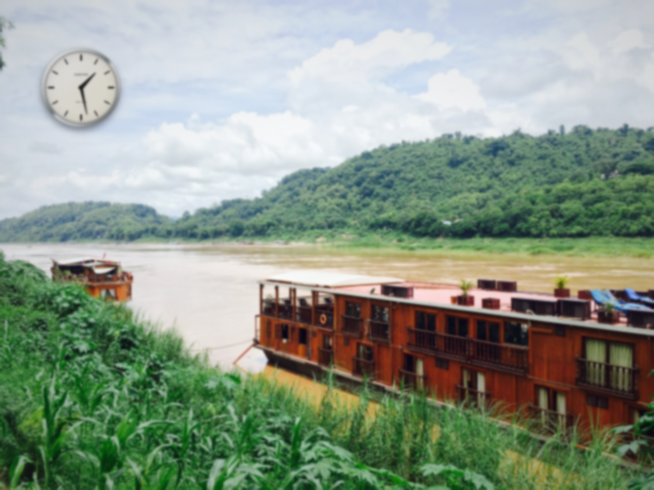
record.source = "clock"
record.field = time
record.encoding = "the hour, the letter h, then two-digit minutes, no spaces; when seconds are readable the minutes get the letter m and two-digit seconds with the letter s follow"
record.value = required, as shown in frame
1h28
